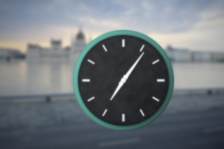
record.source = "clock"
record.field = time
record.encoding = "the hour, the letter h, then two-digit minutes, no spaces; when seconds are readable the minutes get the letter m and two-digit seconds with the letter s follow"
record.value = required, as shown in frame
7h06
